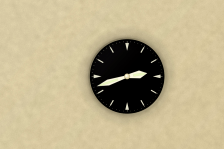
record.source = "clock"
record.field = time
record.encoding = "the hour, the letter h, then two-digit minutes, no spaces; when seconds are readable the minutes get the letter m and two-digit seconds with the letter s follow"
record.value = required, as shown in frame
2h42
